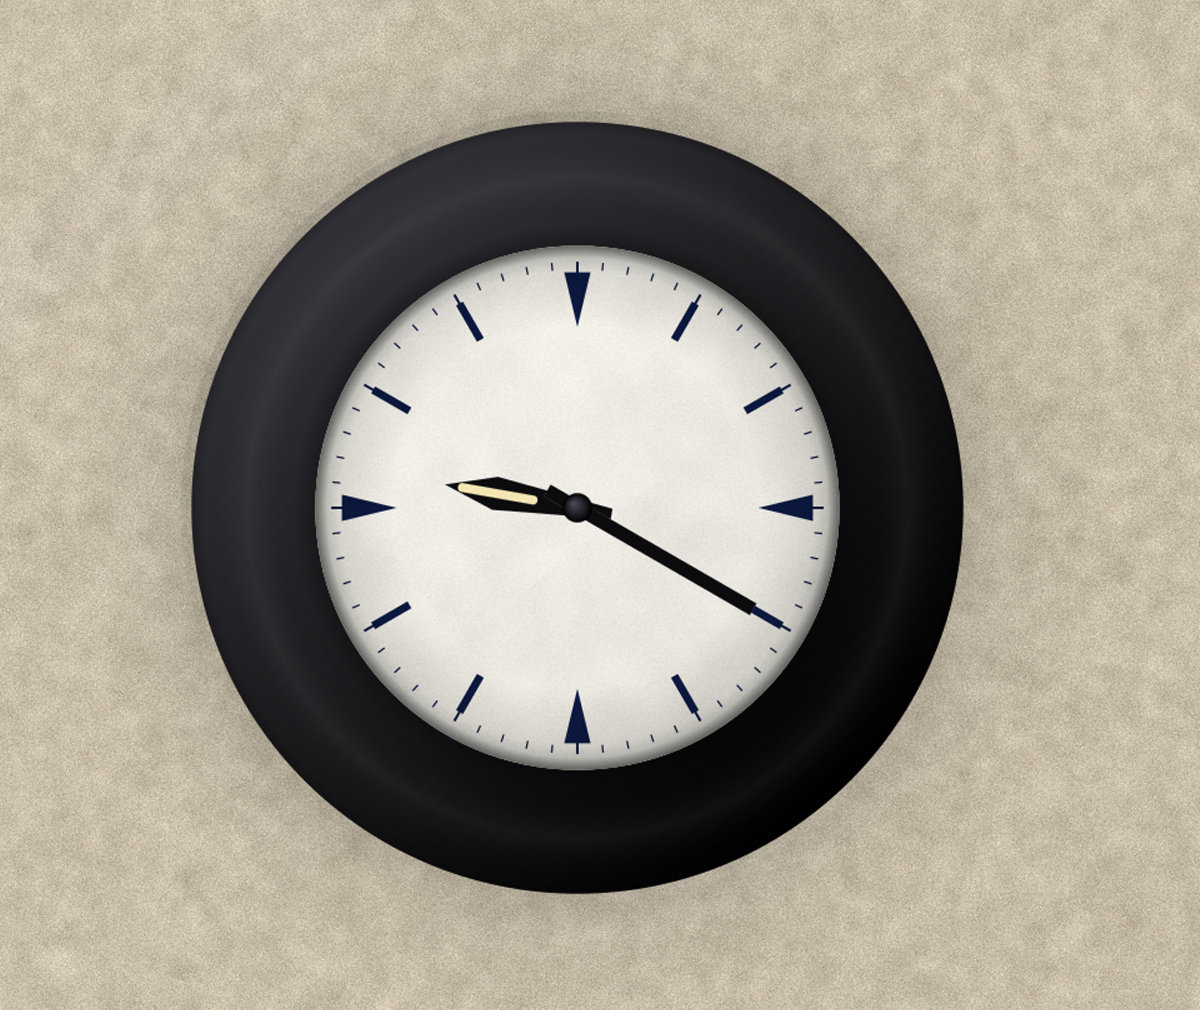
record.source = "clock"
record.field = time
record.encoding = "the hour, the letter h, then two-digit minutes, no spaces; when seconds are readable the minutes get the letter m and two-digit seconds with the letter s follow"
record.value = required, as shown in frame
9h20
